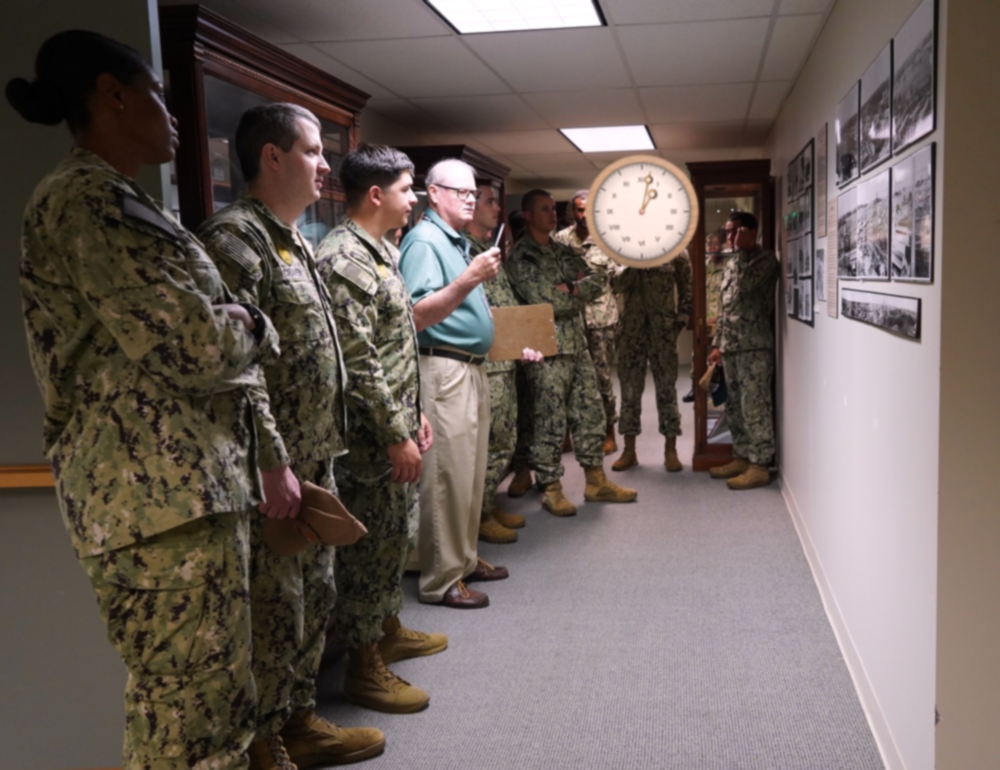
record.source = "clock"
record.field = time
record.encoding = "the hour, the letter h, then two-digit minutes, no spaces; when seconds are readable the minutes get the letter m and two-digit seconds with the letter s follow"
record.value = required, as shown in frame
1h02
